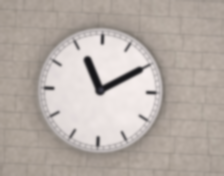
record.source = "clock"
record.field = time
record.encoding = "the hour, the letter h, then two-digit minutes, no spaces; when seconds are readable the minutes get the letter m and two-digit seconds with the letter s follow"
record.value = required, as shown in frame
11h10
